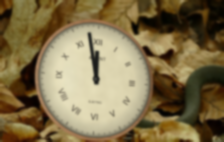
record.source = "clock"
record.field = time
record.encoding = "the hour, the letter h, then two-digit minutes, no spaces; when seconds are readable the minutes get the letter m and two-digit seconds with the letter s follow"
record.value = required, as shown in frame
11h58
